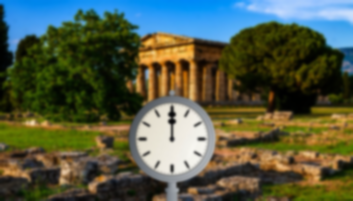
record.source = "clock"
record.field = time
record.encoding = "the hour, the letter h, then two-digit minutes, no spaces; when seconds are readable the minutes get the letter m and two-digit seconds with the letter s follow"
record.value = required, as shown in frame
12h00
